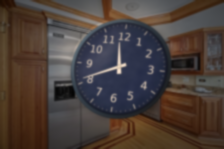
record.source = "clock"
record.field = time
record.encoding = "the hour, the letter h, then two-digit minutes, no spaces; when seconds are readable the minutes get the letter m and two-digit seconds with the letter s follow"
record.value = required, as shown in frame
11h41
